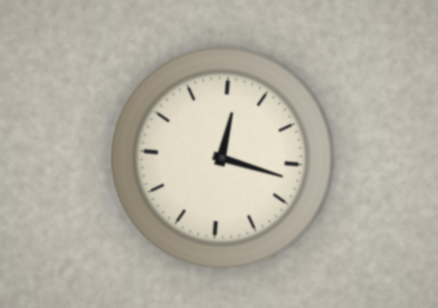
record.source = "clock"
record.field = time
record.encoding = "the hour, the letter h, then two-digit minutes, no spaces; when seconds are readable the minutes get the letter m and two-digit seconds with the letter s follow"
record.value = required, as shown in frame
12h17
